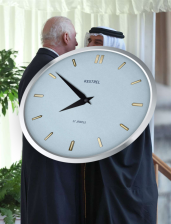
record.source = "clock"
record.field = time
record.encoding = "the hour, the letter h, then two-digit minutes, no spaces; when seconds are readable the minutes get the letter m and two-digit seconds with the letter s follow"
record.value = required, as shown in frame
7h51
